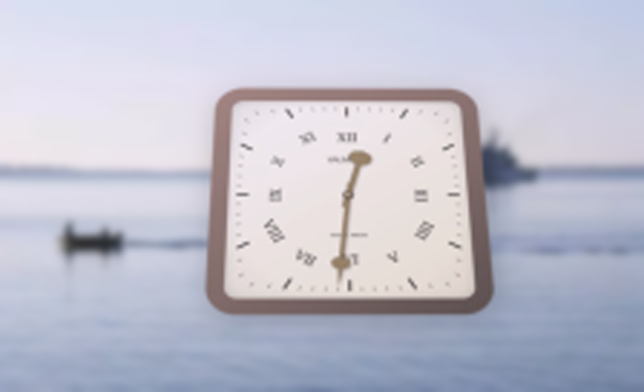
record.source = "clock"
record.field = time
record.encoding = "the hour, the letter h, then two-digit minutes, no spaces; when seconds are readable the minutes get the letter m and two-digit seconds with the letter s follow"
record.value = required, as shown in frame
12h31
